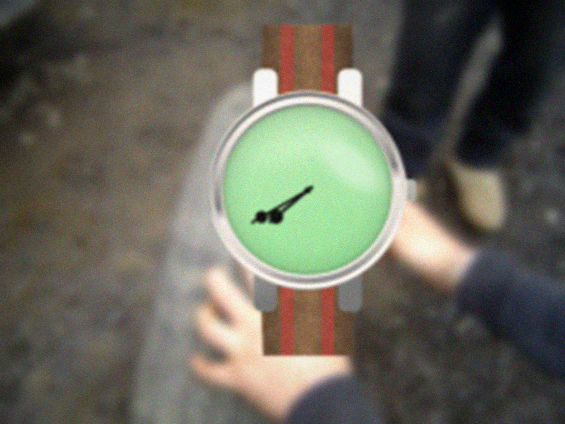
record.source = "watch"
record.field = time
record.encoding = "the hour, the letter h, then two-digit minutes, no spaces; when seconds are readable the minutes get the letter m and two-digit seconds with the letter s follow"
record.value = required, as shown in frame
7h40
